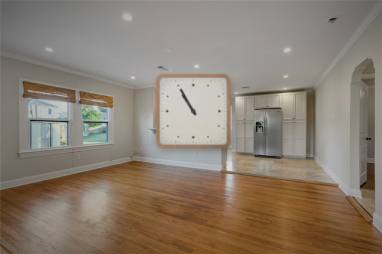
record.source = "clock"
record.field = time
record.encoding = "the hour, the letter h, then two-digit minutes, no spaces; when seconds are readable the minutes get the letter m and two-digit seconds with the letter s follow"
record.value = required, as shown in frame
10h55
